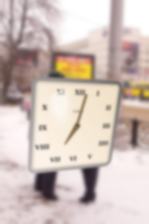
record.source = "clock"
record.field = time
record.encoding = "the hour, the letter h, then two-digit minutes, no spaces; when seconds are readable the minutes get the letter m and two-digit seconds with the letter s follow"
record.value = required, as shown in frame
7h02
